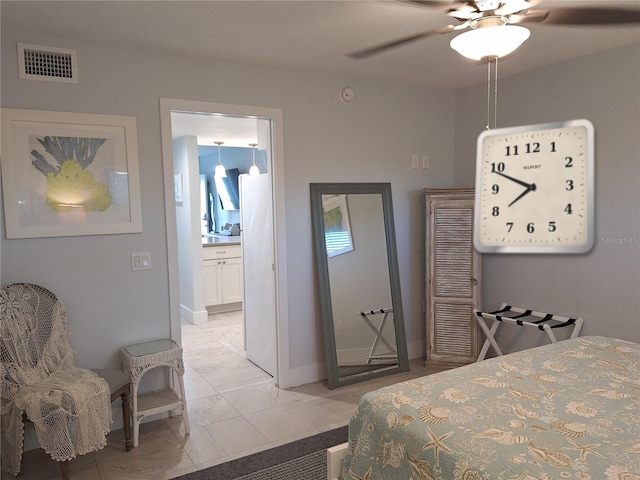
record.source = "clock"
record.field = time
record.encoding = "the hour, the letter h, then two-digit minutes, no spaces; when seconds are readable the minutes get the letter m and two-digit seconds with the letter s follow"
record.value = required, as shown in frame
7h49
